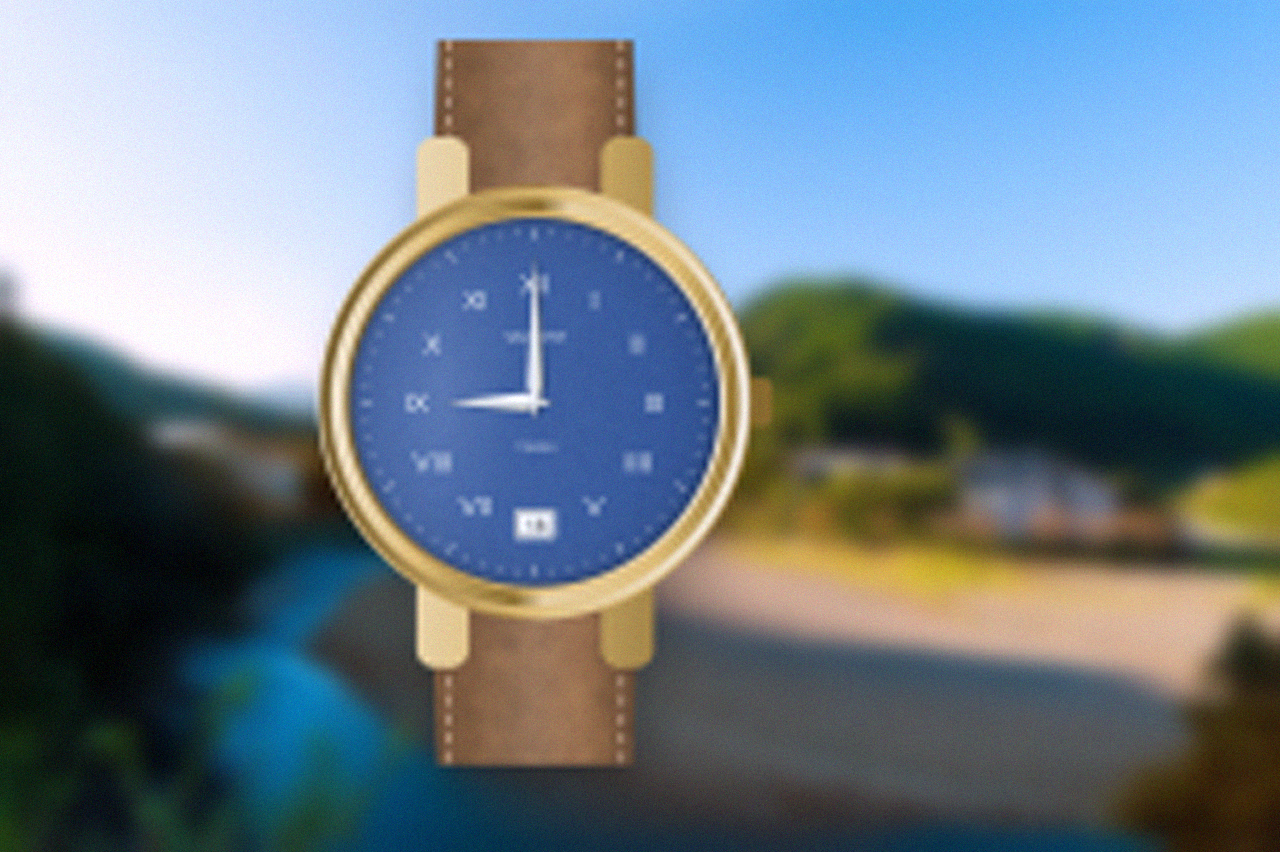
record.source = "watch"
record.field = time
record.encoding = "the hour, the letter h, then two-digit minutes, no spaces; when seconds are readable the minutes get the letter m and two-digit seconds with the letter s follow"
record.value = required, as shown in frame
9h00
